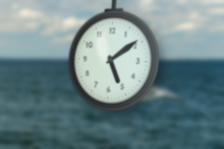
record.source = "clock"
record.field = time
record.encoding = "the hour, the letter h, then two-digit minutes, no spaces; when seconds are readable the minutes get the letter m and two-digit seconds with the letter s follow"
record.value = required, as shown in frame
5h09
